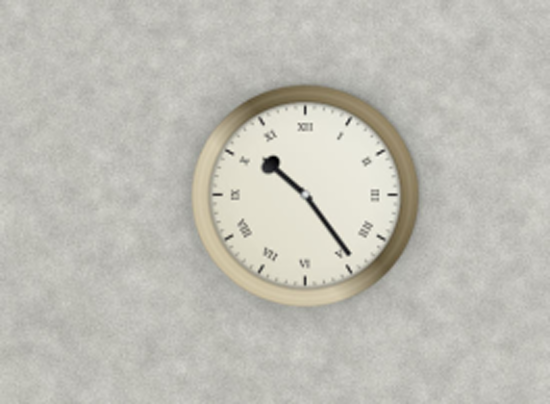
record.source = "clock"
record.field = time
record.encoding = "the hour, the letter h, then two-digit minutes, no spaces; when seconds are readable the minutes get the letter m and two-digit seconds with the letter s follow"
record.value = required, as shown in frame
10h24
